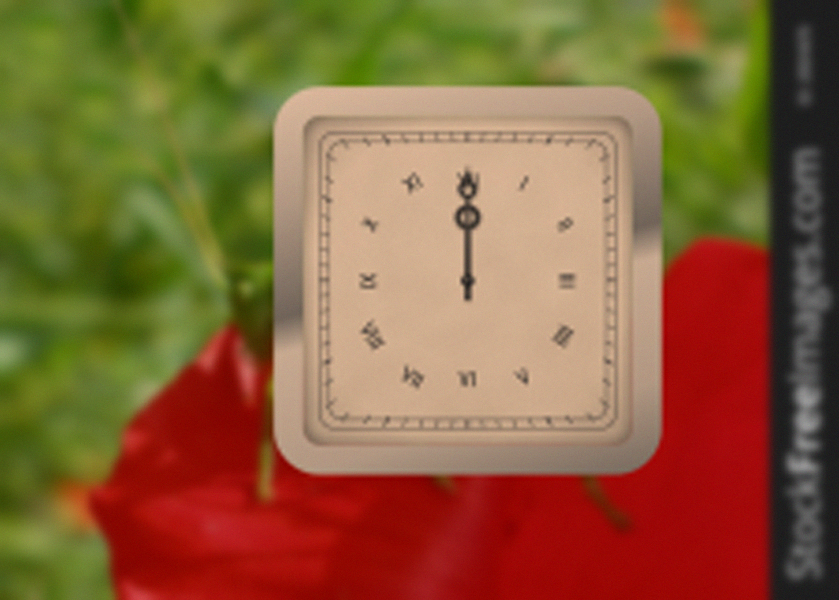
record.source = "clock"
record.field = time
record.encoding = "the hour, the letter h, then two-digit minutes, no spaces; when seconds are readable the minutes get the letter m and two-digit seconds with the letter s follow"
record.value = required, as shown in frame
12h00
